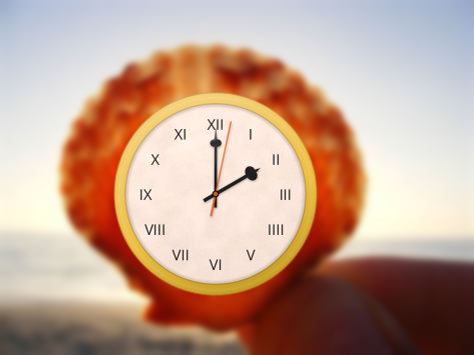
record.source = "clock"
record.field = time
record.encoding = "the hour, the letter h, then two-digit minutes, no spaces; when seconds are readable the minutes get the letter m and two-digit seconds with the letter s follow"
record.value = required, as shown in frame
2h00m02s
